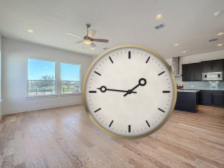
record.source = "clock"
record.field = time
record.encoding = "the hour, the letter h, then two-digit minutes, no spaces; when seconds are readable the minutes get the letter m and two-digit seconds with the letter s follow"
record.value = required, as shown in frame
1h46
